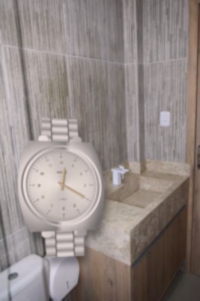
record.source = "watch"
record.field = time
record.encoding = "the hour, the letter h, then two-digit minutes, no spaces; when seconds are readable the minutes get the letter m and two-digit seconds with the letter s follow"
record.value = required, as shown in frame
12h20
